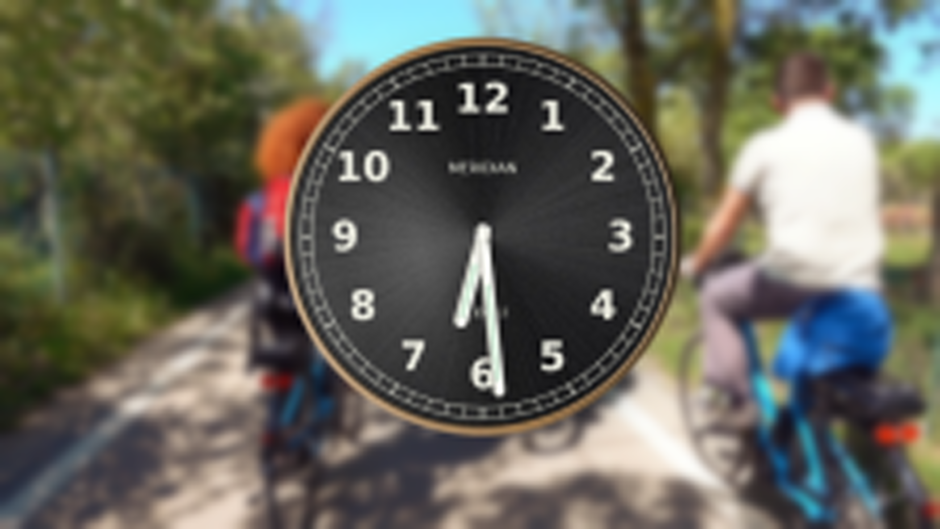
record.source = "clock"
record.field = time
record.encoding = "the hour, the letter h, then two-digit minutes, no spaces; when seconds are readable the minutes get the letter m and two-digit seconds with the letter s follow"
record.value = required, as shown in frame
6h29
